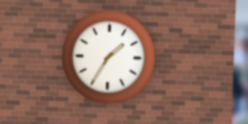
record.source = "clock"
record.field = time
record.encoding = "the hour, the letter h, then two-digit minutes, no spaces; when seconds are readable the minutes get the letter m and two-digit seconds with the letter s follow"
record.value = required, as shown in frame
1h35
